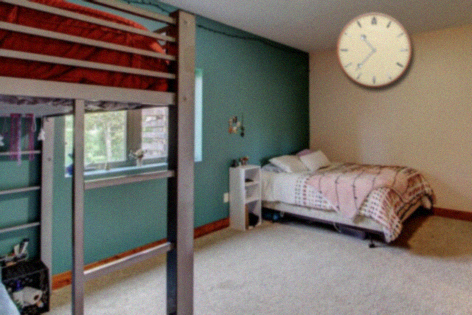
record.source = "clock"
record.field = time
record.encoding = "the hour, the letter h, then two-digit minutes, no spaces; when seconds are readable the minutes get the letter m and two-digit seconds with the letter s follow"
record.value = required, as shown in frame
10h37
